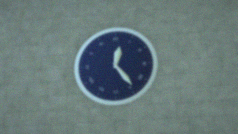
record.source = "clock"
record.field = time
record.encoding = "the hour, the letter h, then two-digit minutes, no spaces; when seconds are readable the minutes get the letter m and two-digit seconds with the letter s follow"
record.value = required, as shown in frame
12h24
